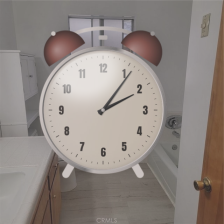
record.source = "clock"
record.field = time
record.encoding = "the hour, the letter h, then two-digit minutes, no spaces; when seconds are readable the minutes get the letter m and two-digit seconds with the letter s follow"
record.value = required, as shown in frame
2h06
